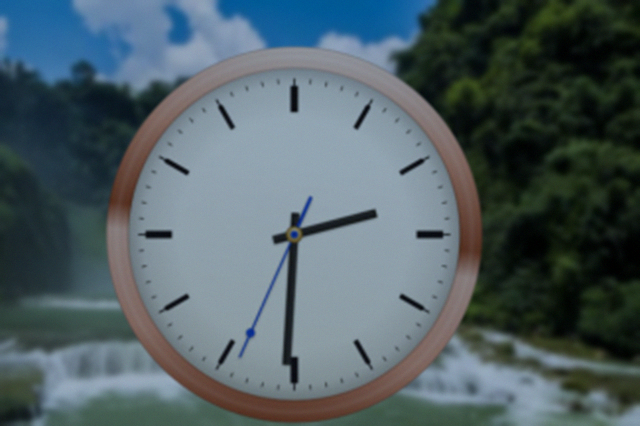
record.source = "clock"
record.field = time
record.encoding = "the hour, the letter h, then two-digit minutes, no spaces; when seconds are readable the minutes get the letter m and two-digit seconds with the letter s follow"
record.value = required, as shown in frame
2h30m34s
